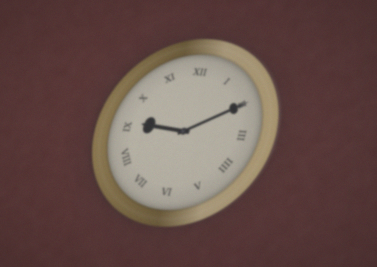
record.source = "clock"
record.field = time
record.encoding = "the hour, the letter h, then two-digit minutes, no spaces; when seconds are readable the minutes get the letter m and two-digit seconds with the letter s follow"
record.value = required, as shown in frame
9h10
